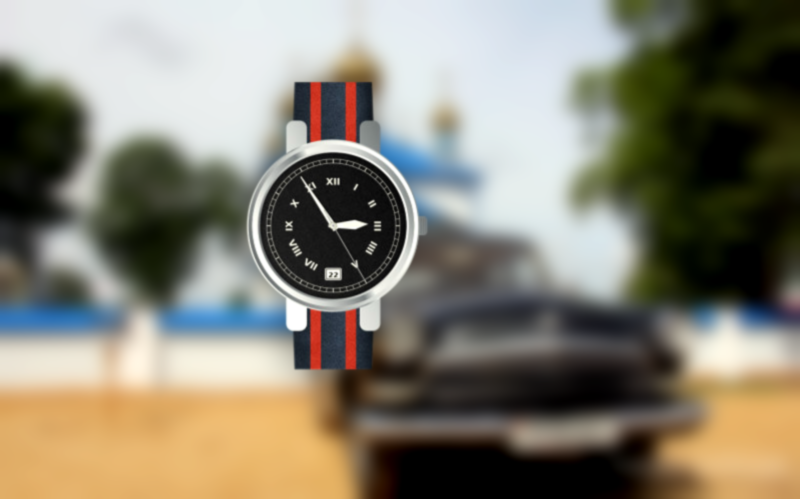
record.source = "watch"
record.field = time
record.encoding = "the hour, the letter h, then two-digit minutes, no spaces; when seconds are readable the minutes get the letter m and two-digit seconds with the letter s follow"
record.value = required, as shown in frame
2h54m25s
